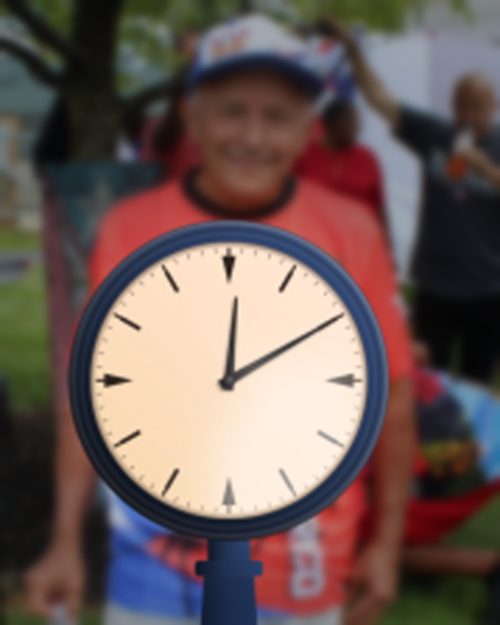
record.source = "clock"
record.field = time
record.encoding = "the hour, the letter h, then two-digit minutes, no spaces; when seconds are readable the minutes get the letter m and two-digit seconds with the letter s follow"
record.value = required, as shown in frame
12h10
